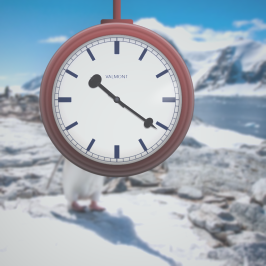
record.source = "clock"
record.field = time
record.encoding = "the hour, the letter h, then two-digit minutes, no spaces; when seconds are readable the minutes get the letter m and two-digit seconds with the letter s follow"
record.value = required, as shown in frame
10h21
